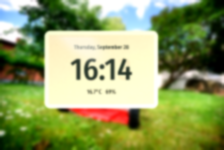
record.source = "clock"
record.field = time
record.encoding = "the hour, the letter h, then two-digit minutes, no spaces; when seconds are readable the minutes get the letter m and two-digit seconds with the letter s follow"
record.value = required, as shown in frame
16h14
